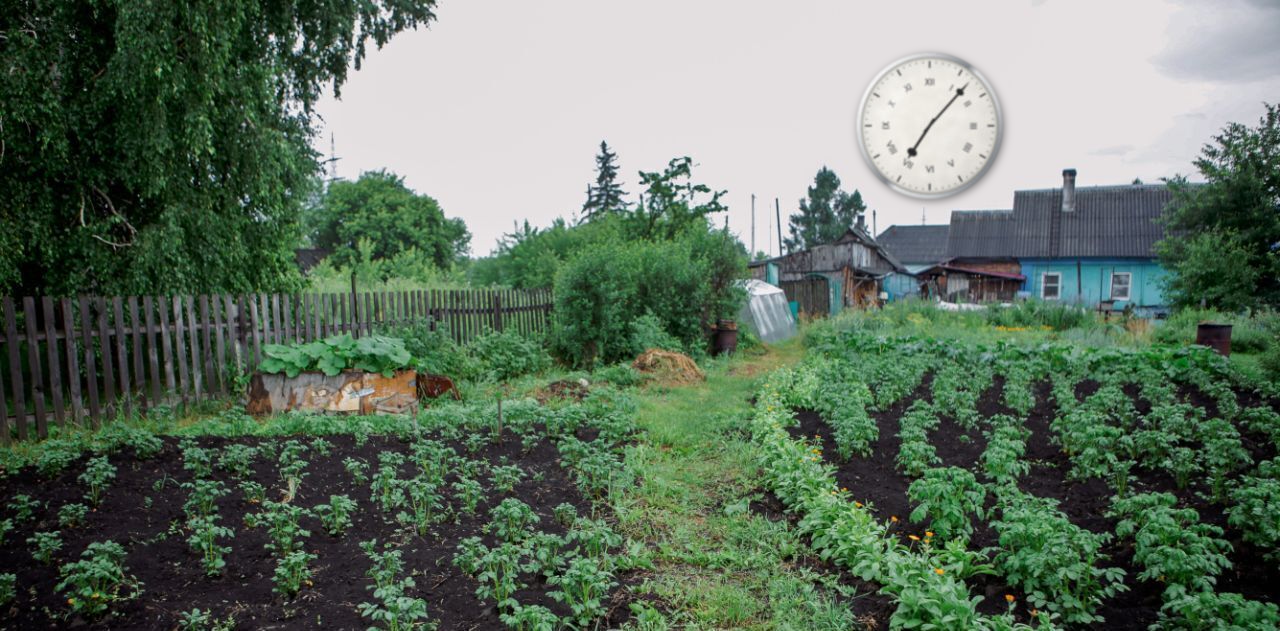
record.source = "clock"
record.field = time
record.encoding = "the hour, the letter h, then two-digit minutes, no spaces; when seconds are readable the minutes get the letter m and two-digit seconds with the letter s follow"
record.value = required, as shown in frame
7h07
